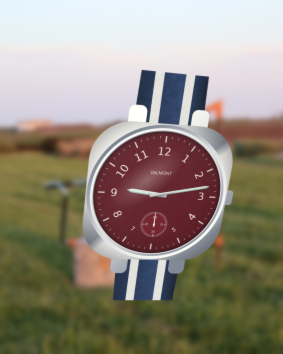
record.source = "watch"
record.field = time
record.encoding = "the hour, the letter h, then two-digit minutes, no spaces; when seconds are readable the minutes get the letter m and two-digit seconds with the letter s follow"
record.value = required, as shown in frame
9h13
